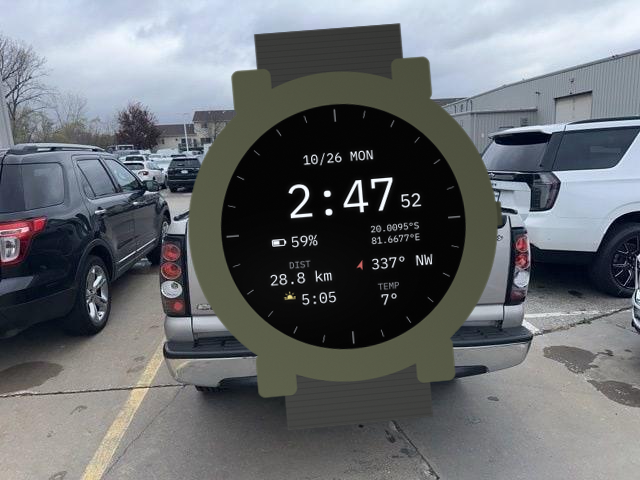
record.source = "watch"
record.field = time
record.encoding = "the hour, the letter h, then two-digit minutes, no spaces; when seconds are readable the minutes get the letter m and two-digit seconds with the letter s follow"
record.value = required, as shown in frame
2h47m52s
